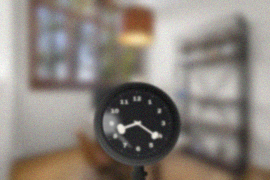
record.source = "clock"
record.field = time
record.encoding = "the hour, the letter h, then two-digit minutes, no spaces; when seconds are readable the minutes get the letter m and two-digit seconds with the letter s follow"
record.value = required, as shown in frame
8h21
